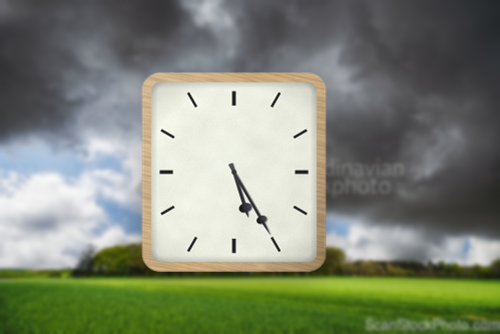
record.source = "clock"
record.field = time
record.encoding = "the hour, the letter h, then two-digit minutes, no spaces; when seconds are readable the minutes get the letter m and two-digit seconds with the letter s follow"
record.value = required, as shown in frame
5h25
